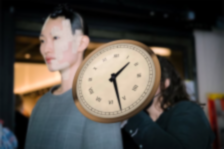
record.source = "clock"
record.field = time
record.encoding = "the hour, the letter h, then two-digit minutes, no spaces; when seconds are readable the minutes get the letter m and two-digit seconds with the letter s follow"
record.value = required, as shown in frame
1h27
